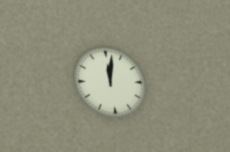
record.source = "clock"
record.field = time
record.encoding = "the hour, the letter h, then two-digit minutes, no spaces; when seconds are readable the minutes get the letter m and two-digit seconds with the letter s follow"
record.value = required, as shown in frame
12h02
